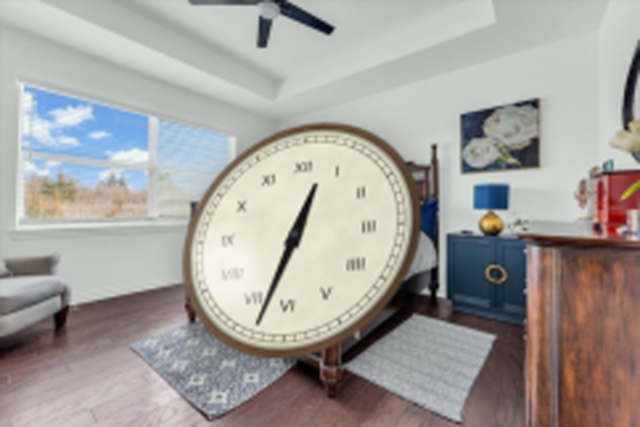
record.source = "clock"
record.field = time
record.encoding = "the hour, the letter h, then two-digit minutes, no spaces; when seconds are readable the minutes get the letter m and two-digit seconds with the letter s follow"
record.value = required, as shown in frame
12h33
